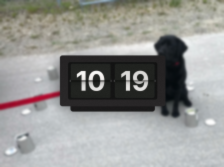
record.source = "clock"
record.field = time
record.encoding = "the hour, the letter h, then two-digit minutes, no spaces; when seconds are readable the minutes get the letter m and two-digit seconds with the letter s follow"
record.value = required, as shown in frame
10h19
